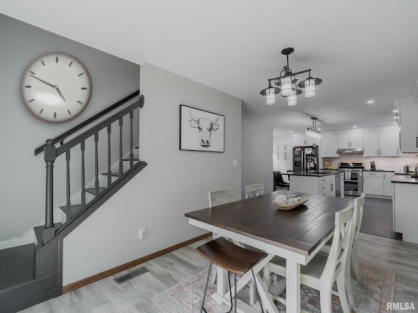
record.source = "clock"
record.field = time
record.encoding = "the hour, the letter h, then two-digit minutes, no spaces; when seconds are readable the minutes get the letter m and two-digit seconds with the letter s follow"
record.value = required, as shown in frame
4h49
